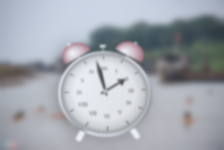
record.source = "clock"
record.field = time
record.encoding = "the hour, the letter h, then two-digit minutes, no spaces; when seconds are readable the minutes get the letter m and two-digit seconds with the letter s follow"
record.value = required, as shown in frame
1h58
